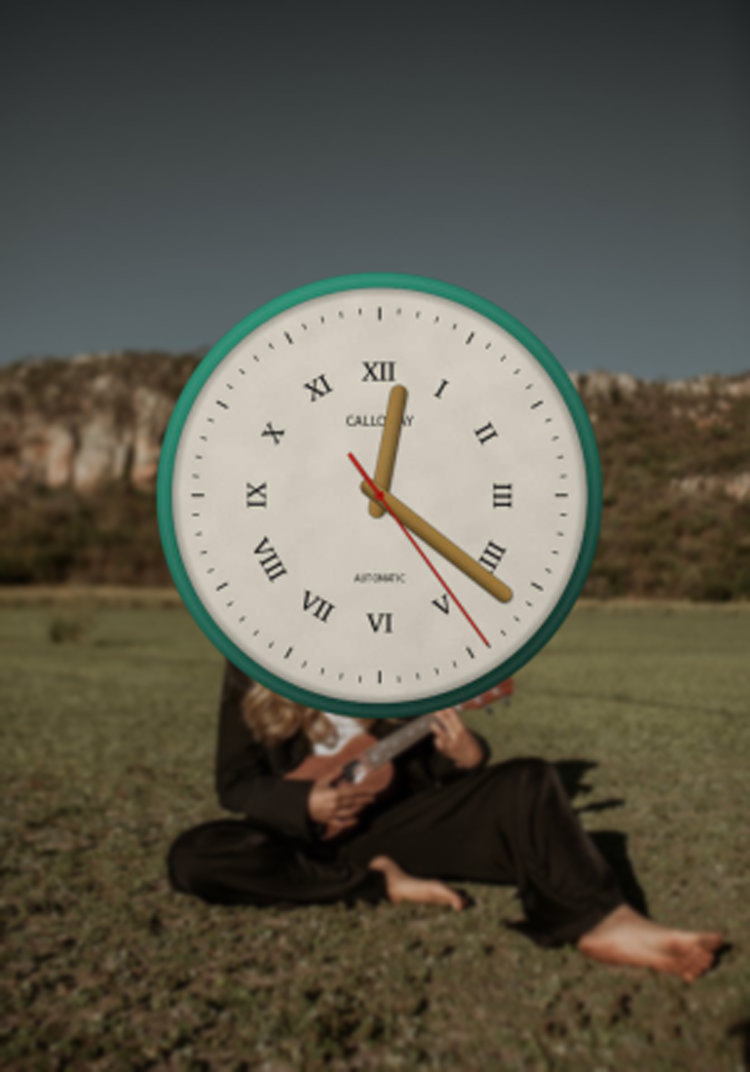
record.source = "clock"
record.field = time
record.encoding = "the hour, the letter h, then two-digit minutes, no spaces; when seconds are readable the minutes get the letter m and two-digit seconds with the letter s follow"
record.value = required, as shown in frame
12h21m24s
